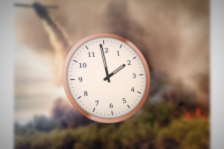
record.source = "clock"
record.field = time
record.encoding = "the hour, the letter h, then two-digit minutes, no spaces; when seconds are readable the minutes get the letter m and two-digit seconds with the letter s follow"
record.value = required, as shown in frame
1h59
